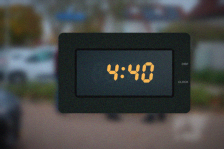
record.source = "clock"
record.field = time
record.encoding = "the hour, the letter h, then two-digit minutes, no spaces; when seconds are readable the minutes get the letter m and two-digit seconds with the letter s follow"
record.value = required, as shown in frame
4h40
